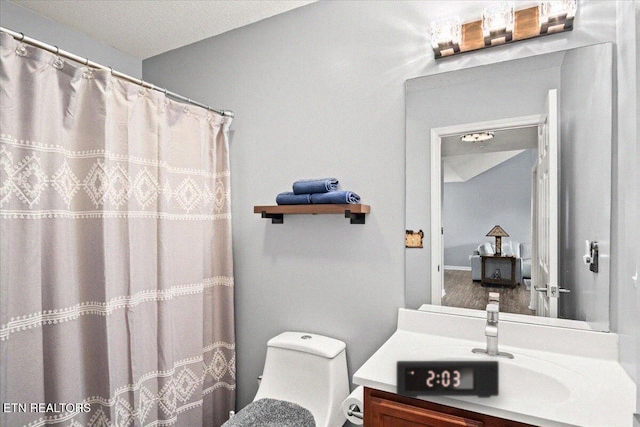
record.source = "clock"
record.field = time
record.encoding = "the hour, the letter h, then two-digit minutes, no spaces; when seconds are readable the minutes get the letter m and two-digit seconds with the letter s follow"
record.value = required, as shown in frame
2h03
